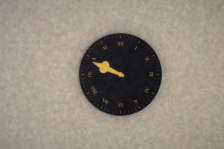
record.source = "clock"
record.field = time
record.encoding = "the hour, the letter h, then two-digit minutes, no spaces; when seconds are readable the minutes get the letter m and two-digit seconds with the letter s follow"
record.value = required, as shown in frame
9h49
